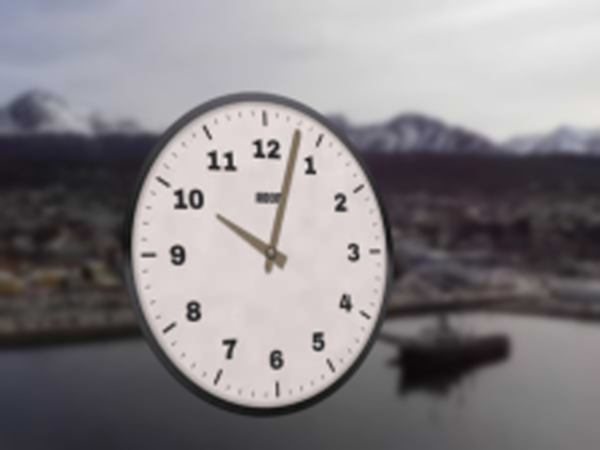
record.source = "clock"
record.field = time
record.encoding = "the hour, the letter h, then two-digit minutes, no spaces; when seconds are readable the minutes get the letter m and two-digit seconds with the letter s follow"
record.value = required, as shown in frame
10h03
